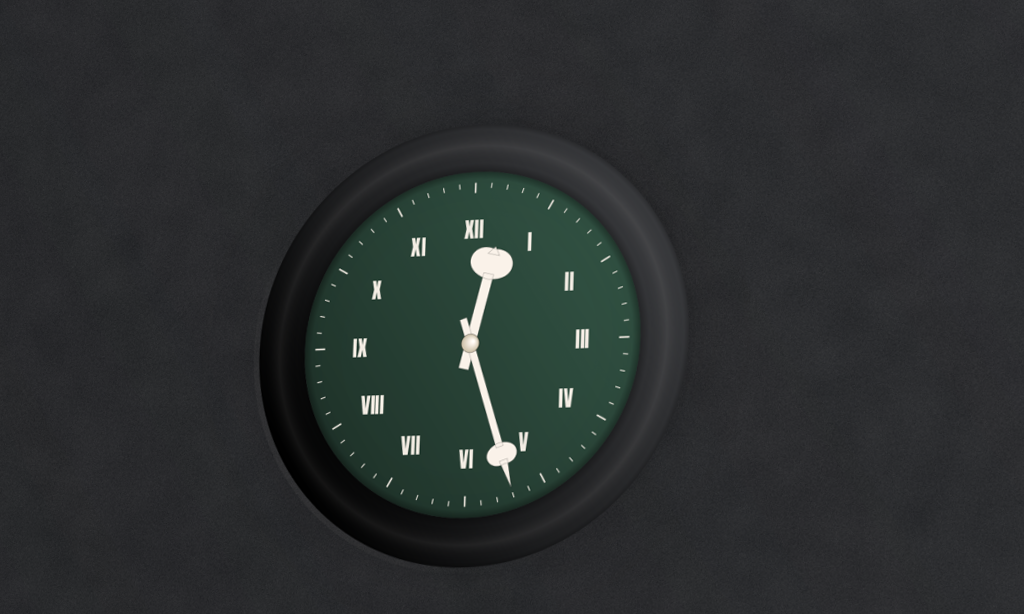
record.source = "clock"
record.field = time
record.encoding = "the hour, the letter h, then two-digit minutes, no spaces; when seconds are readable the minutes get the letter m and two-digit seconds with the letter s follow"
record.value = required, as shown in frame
12h27
